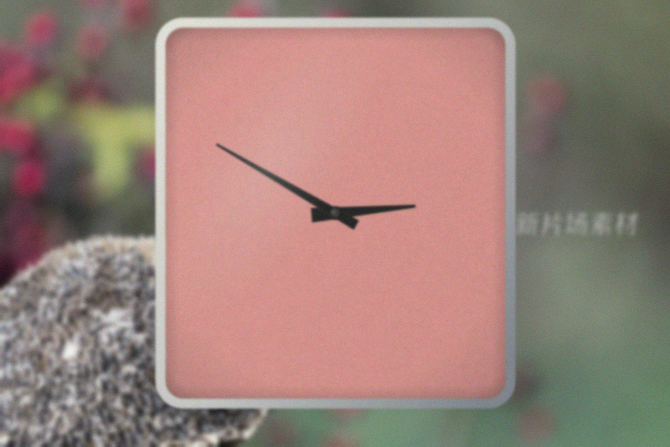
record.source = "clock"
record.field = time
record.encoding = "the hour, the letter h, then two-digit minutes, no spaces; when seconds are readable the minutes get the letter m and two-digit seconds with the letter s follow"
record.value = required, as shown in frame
2h50
